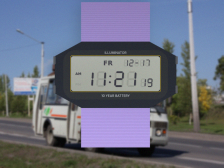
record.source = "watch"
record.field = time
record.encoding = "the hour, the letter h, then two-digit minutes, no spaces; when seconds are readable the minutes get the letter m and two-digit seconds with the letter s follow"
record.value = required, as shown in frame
11h21m19s
